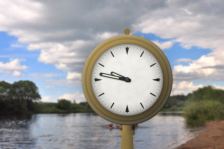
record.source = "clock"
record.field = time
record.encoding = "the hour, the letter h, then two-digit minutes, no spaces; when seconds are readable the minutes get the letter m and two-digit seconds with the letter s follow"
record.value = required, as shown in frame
9h47
